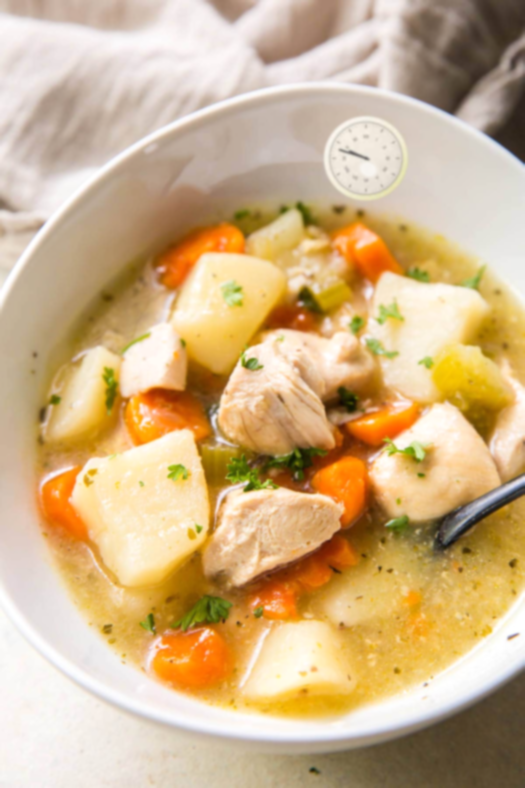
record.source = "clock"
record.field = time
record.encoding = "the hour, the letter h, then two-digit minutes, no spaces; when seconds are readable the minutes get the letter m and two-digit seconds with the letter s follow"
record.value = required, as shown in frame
9h48
